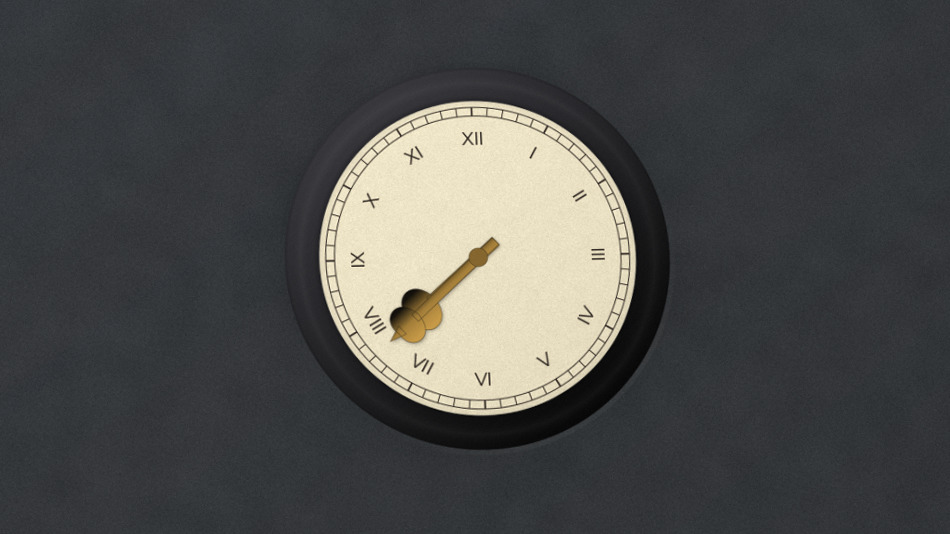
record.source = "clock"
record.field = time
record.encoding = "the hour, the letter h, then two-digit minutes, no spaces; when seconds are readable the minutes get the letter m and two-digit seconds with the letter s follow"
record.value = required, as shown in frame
7h38
